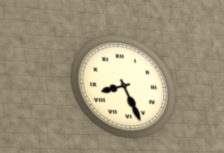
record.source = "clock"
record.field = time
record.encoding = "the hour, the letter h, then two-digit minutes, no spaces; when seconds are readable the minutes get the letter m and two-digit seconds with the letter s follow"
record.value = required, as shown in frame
8h27
